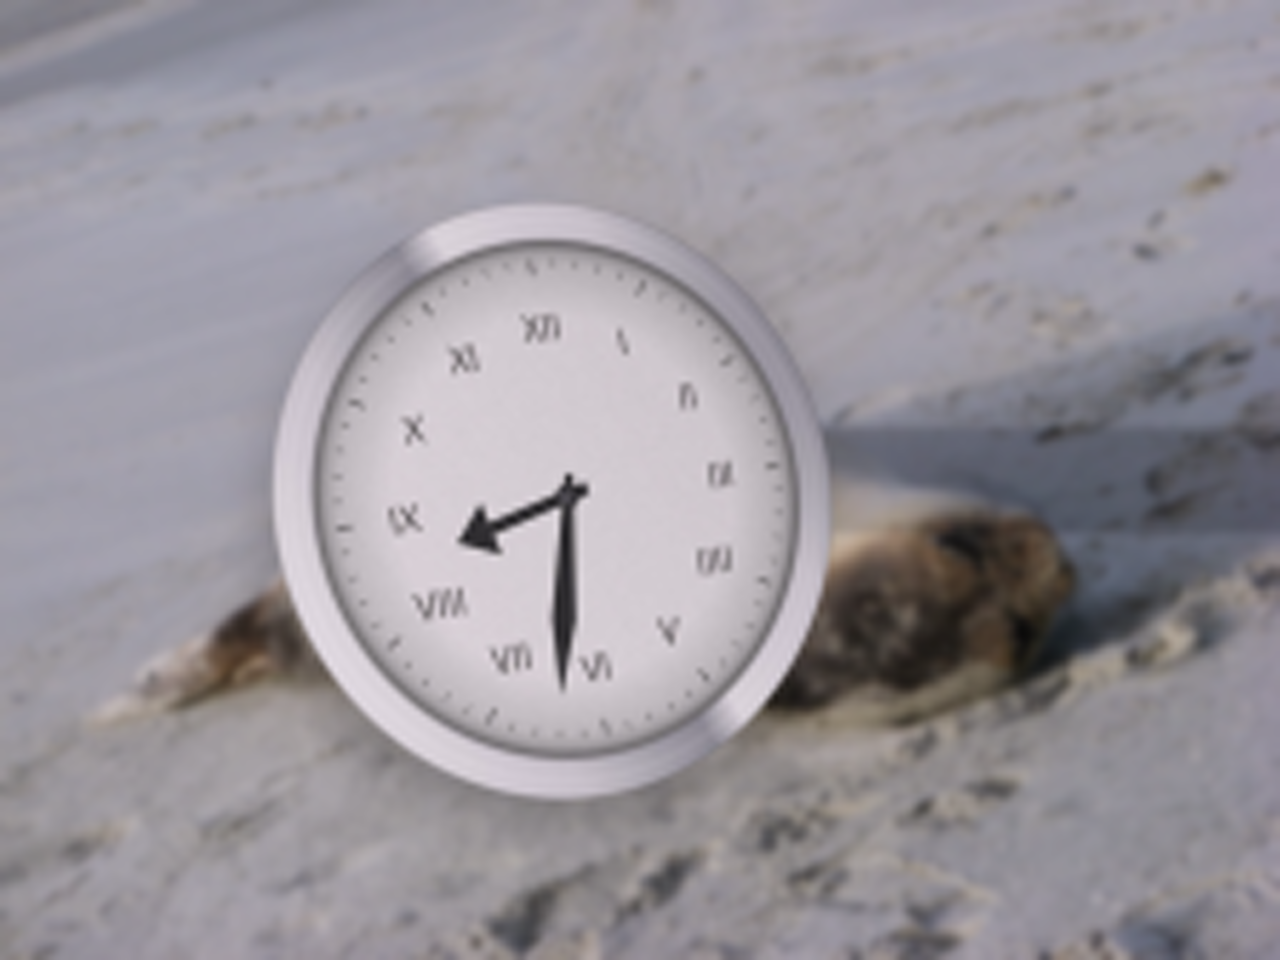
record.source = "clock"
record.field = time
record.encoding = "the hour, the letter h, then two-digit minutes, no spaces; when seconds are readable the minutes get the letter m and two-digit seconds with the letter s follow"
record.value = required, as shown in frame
8h32
